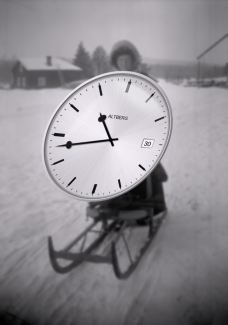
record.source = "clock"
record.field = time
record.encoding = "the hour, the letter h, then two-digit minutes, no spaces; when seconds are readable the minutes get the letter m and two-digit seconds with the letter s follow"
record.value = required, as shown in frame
10h43
